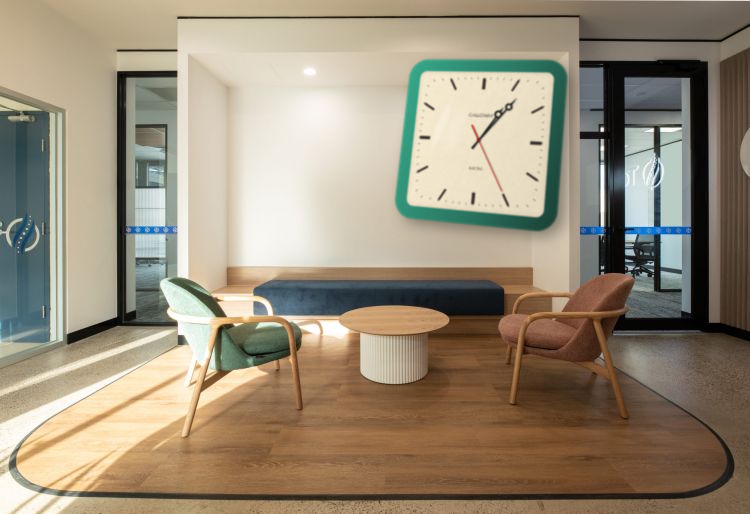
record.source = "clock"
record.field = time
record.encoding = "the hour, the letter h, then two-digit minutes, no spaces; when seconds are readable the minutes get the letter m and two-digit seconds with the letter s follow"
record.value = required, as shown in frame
1h06m25s
